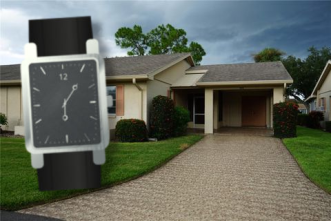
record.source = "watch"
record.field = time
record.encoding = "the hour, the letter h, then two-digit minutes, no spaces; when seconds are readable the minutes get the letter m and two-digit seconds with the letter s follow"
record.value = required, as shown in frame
6h06
